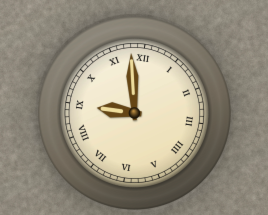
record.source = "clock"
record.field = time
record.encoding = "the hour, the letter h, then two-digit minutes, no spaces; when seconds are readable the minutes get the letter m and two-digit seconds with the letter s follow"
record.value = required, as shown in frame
8h58
